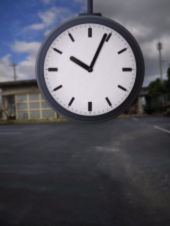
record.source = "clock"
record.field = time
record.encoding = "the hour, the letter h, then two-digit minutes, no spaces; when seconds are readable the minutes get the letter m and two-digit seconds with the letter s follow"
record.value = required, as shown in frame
10h04
